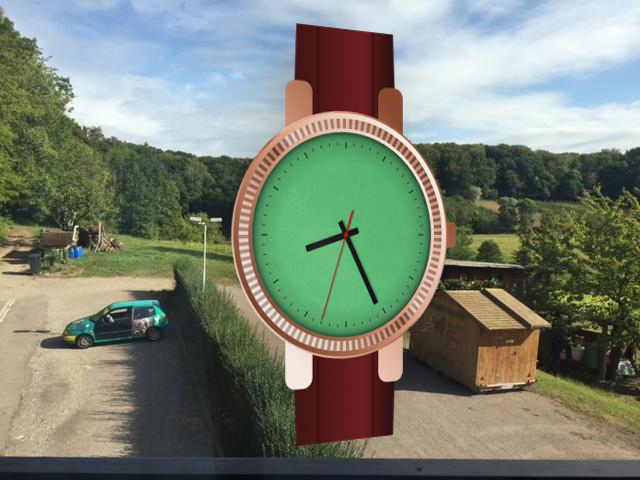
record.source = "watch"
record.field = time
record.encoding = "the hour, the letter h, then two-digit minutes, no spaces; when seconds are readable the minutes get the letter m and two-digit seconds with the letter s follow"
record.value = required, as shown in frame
8h25m33s
